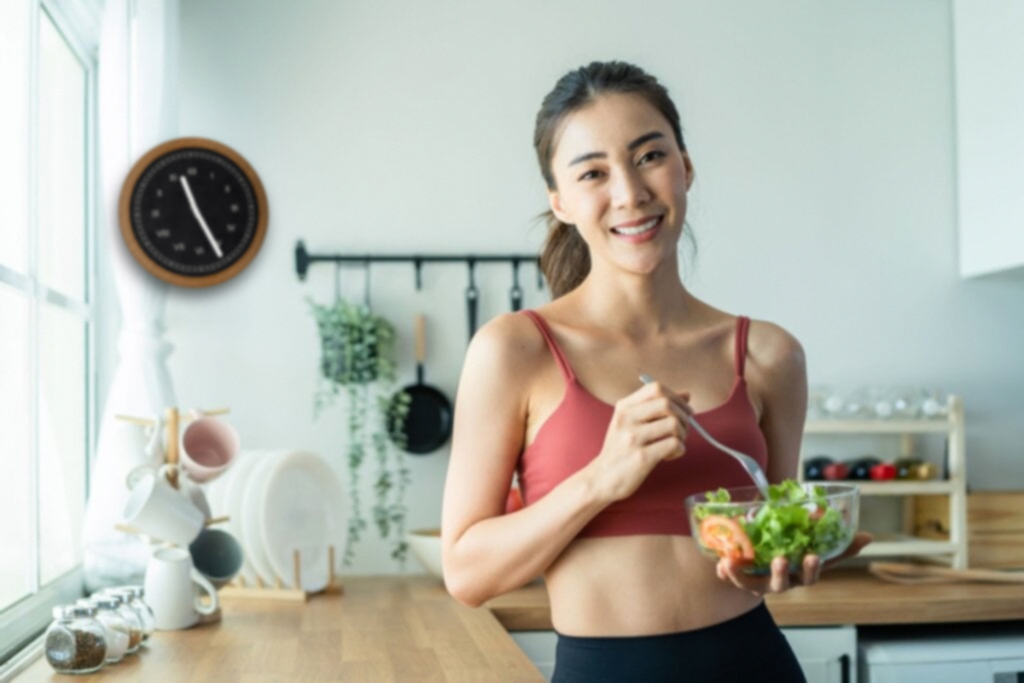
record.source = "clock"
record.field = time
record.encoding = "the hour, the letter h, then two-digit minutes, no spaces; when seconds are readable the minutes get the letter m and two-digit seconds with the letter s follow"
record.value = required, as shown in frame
11h26
